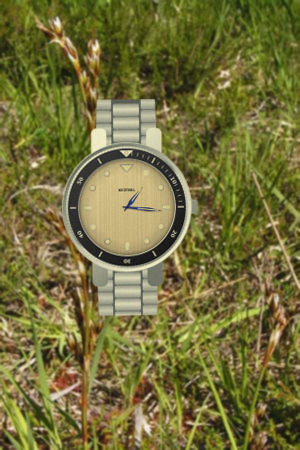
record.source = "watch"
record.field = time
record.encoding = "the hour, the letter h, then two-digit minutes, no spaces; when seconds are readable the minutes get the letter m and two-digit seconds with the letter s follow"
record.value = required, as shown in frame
1h16
